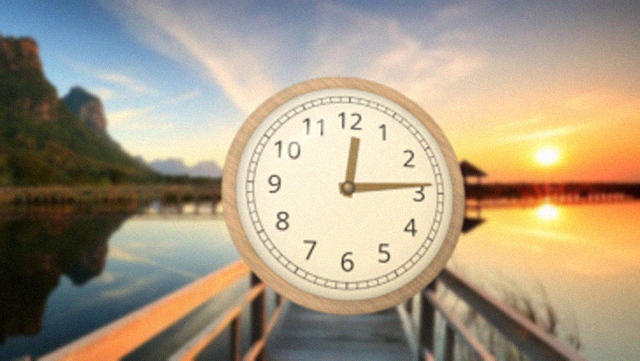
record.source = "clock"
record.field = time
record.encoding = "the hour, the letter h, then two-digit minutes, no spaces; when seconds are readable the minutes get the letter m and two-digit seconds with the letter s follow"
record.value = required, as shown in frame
12h14
